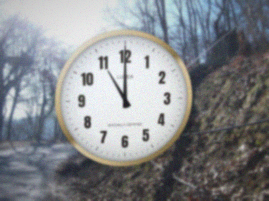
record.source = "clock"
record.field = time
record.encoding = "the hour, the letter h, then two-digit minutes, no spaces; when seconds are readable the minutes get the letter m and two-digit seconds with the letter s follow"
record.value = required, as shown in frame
11h00
